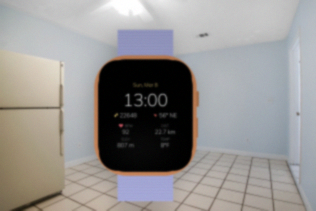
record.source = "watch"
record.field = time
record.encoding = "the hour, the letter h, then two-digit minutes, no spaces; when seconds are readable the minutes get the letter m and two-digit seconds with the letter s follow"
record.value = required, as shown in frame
13h00
